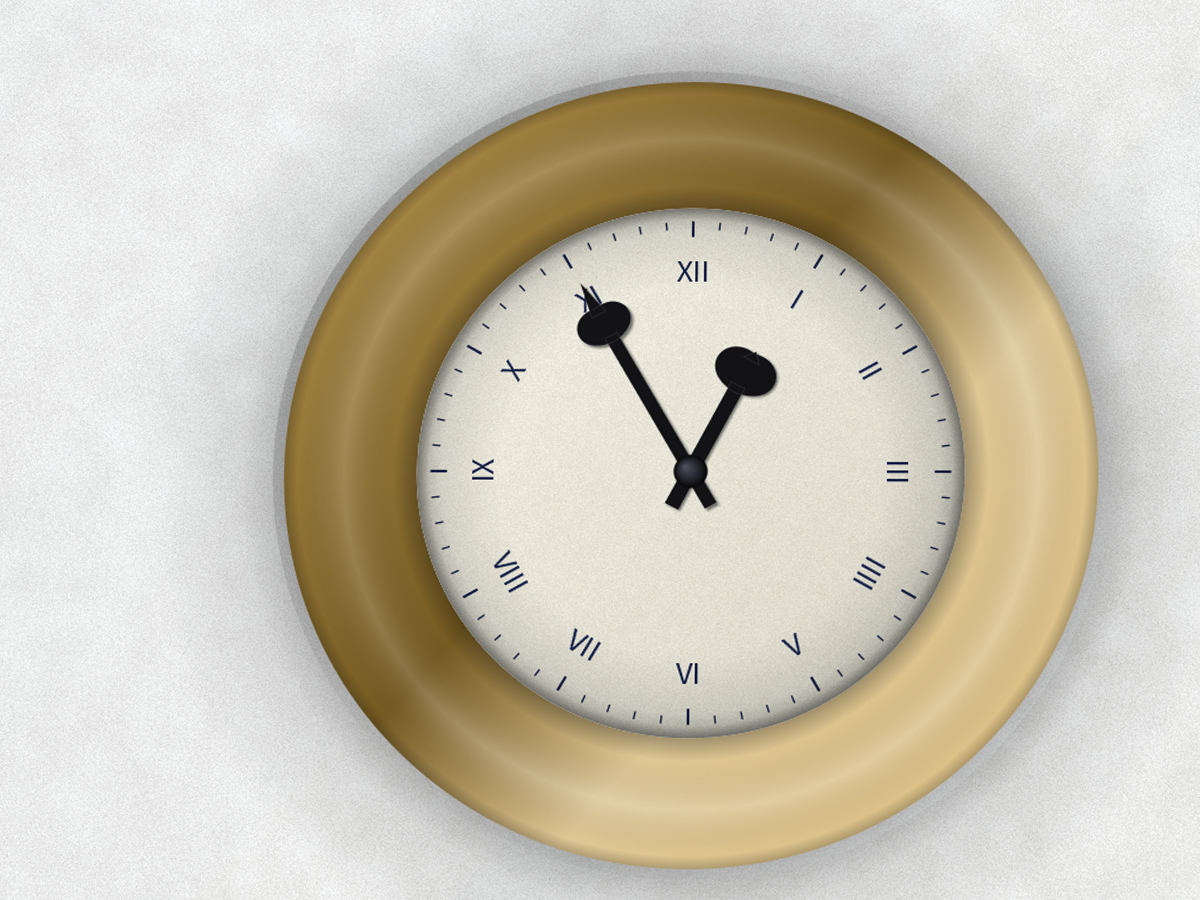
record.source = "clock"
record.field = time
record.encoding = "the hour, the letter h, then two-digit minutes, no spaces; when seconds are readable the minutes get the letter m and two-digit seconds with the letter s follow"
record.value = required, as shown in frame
12h55
